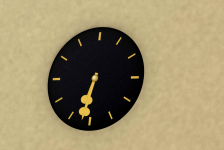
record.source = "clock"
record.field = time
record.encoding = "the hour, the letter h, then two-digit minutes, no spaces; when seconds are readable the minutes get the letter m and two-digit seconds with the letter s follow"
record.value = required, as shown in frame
6h32
